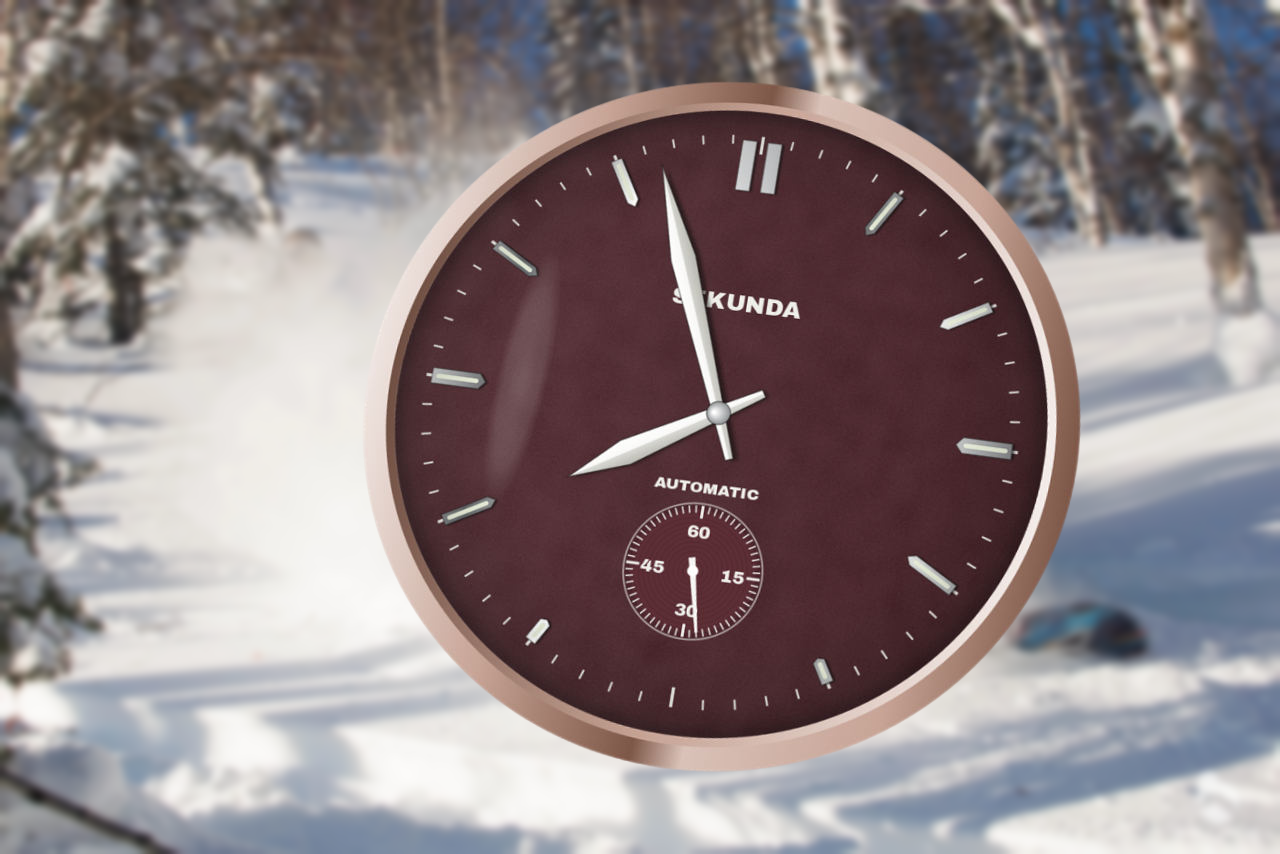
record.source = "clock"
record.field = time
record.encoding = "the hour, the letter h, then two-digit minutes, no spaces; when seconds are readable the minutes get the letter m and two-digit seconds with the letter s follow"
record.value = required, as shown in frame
7h56m28s
